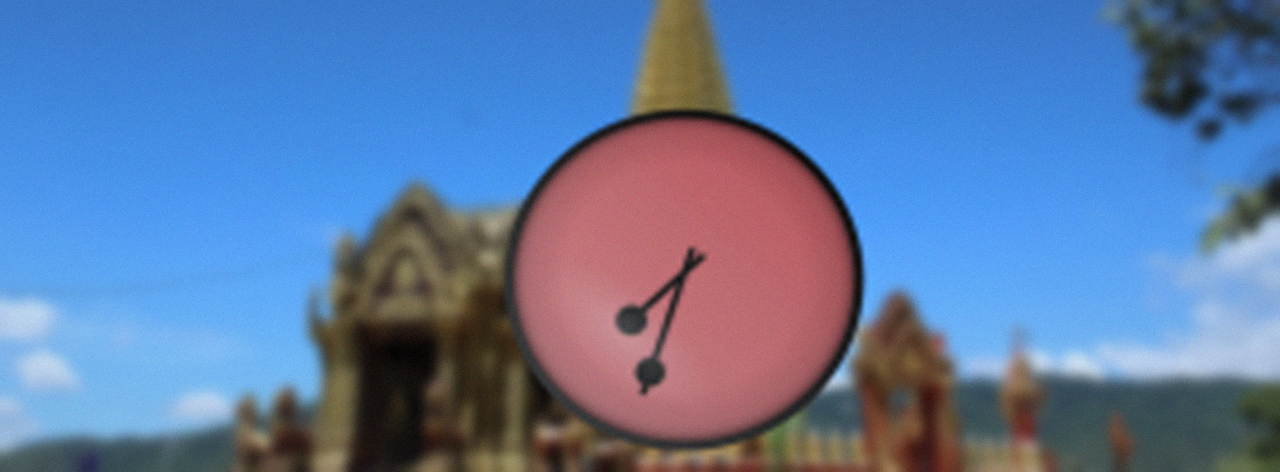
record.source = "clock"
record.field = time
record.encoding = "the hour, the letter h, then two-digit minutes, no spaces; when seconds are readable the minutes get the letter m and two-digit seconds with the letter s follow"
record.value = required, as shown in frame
7h33
